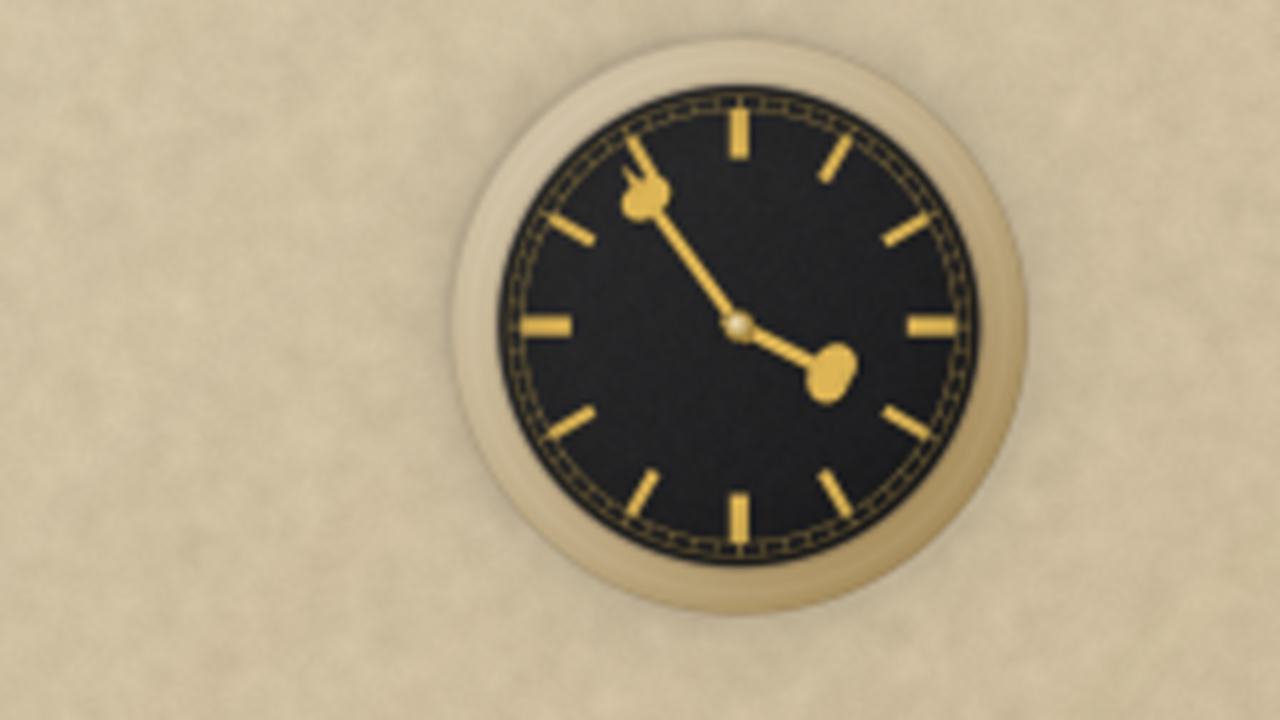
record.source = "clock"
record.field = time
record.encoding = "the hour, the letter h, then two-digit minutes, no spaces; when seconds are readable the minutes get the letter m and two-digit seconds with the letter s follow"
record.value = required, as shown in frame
3h54
